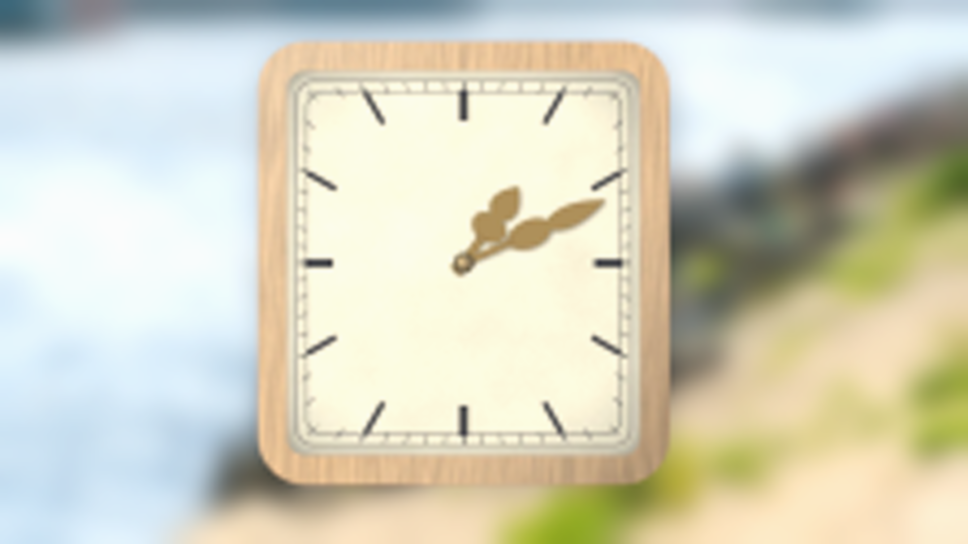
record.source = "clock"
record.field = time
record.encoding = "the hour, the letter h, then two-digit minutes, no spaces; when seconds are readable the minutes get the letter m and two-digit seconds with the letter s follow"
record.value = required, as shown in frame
1h11
